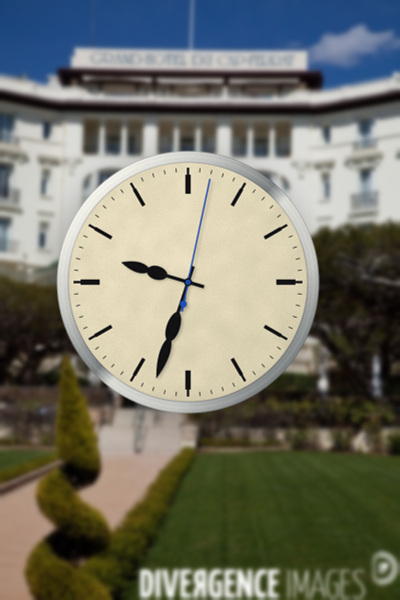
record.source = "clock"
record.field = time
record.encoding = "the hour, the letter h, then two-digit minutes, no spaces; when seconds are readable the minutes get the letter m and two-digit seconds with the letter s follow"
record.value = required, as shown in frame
9h33m02s
